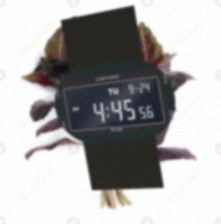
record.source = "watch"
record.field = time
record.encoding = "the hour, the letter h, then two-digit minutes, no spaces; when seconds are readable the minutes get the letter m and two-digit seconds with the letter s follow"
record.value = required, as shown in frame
4h45
